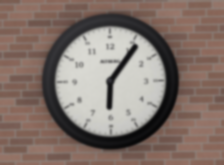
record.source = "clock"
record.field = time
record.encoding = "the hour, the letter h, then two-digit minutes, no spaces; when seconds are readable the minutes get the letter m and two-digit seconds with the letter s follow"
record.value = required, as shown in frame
6h06
